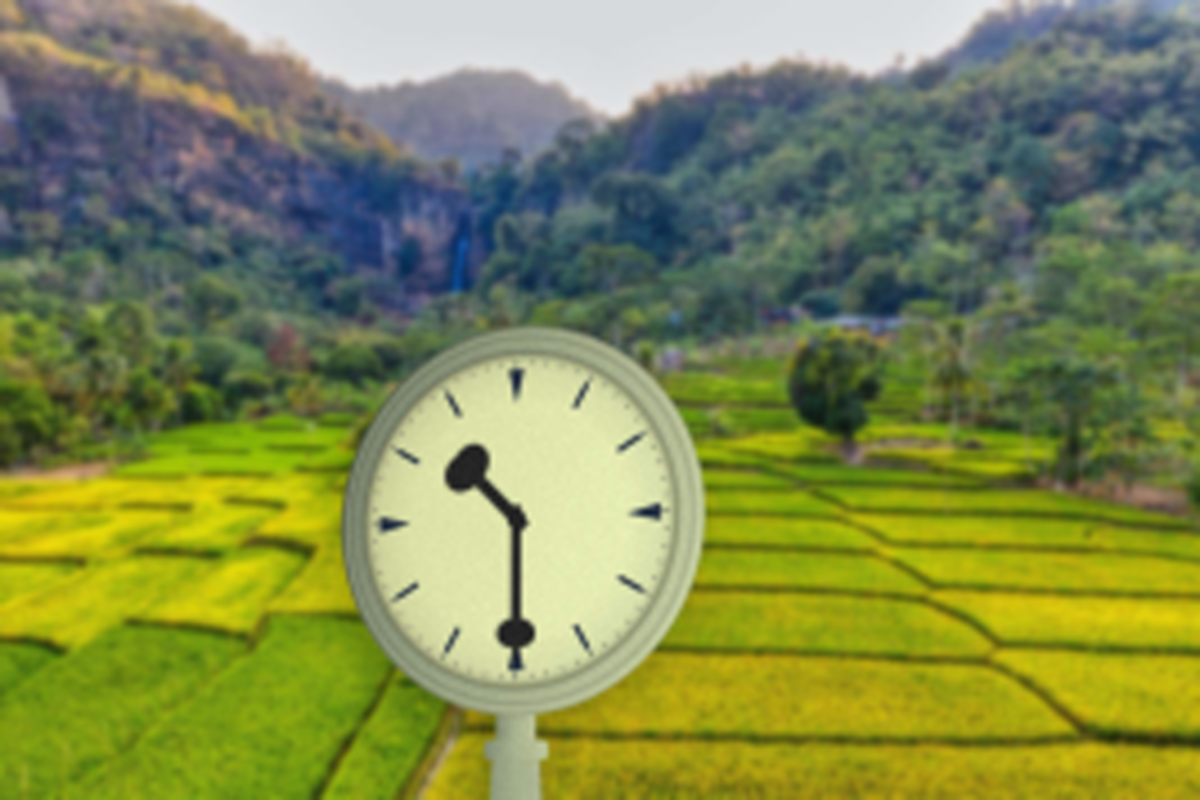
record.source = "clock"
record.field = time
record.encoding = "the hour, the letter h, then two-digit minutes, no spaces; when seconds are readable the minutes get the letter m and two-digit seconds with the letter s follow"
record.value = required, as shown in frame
10h30
